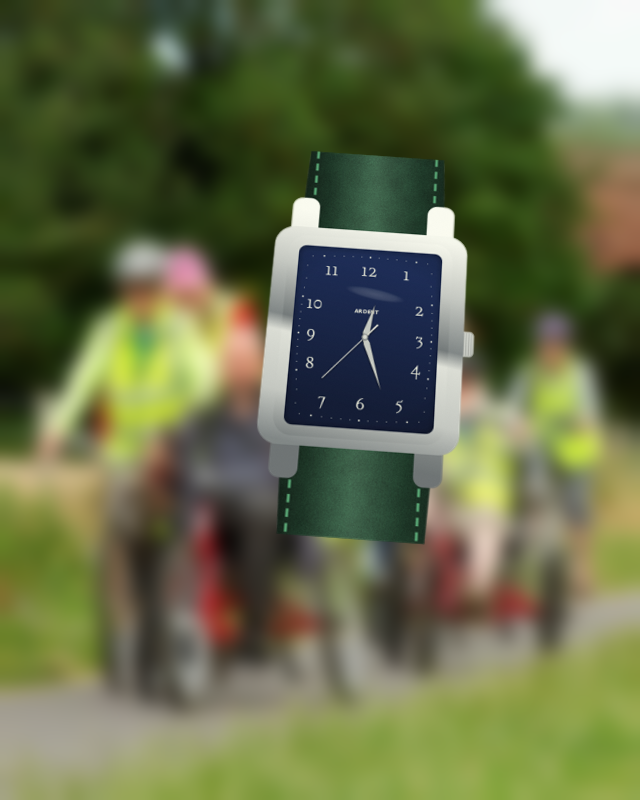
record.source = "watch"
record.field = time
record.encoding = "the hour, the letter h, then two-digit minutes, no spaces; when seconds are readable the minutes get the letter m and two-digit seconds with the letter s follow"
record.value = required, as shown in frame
12h26m37s
